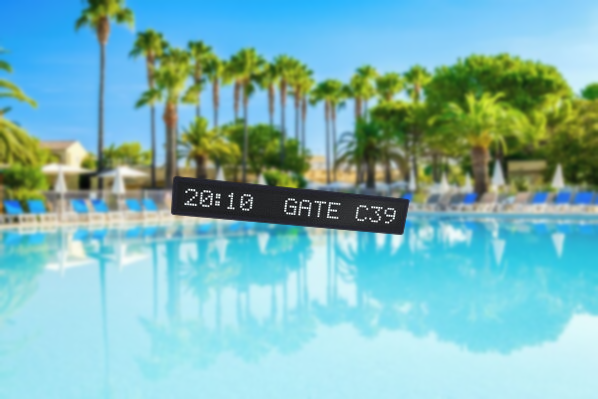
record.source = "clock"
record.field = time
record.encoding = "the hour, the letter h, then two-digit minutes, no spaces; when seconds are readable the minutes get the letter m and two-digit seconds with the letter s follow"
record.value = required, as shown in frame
20h10
